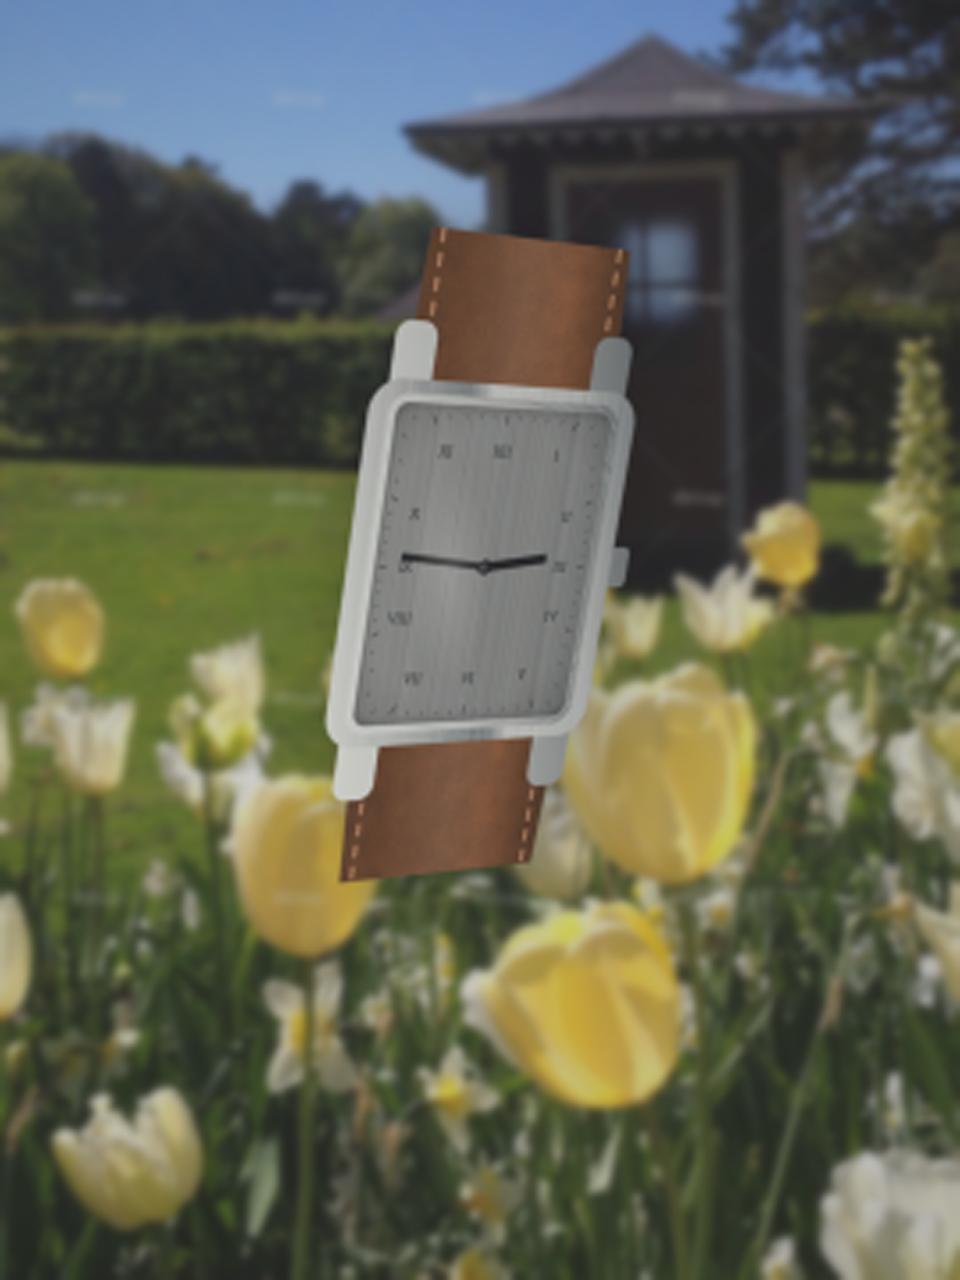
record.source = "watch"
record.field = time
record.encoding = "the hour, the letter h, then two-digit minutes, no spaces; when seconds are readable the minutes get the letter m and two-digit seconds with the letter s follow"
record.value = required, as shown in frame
2h46
